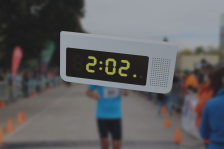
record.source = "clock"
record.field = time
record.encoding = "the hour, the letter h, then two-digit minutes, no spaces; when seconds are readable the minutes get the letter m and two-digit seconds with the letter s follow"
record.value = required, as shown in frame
2h02
